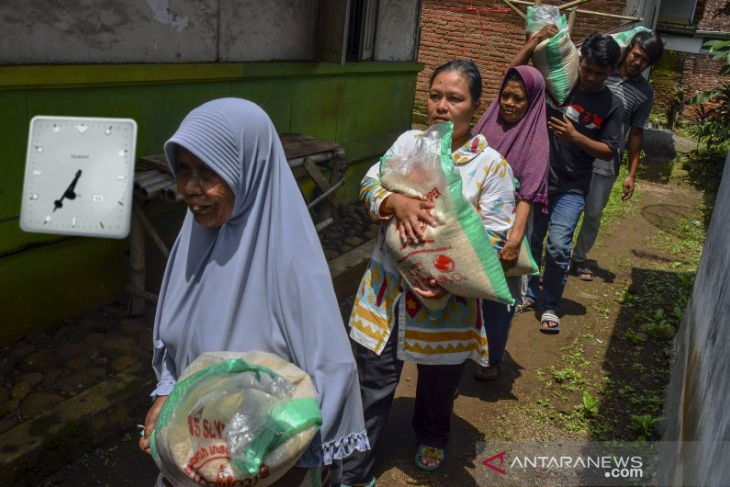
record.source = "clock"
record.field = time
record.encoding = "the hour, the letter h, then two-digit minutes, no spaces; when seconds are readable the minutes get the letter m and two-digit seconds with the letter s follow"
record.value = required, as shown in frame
6h35
